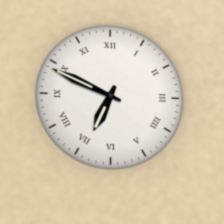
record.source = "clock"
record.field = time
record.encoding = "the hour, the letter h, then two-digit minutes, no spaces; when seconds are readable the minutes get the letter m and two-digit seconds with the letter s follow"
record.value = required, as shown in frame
6h49
